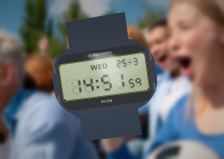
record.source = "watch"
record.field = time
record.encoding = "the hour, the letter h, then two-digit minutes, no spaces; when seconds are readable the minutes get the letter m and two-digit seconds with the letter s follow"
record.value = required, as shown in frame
14h51m59s
